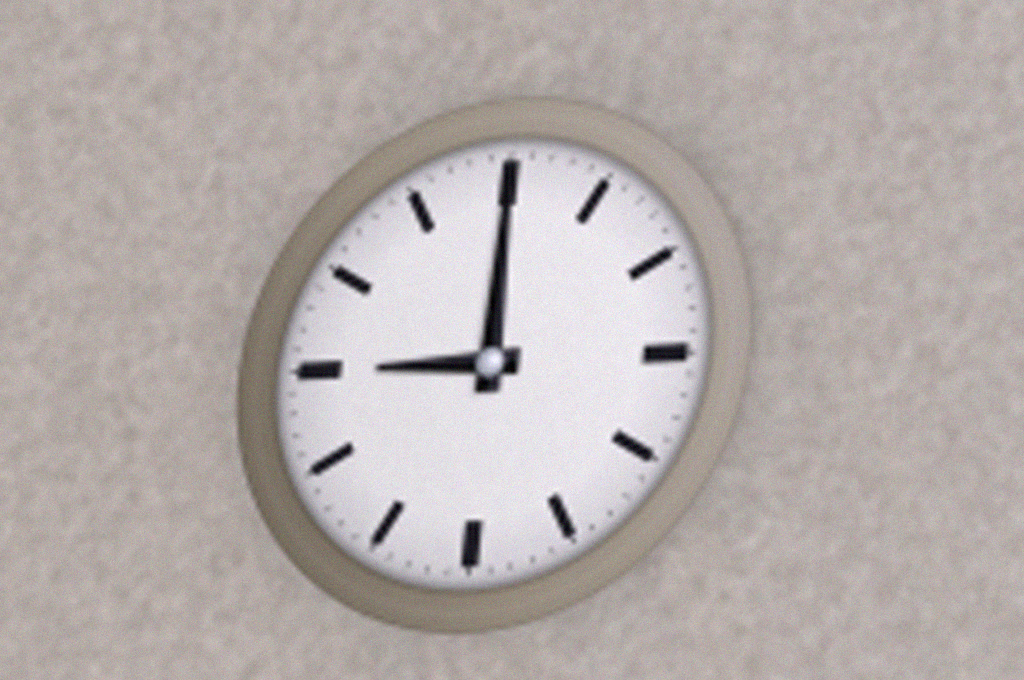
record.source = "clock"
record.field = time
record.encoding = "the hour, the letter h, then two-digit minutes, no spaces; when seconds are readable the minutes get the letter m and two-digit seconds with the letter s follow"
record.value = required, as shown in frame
9h00
